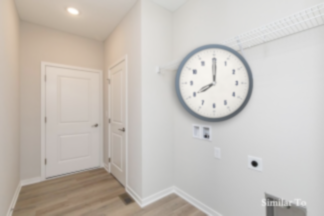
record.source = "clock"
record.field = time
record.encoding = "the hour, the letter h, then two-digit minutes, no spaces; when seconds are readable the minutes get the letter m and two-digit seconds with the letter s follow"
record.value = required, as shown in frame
8h00
